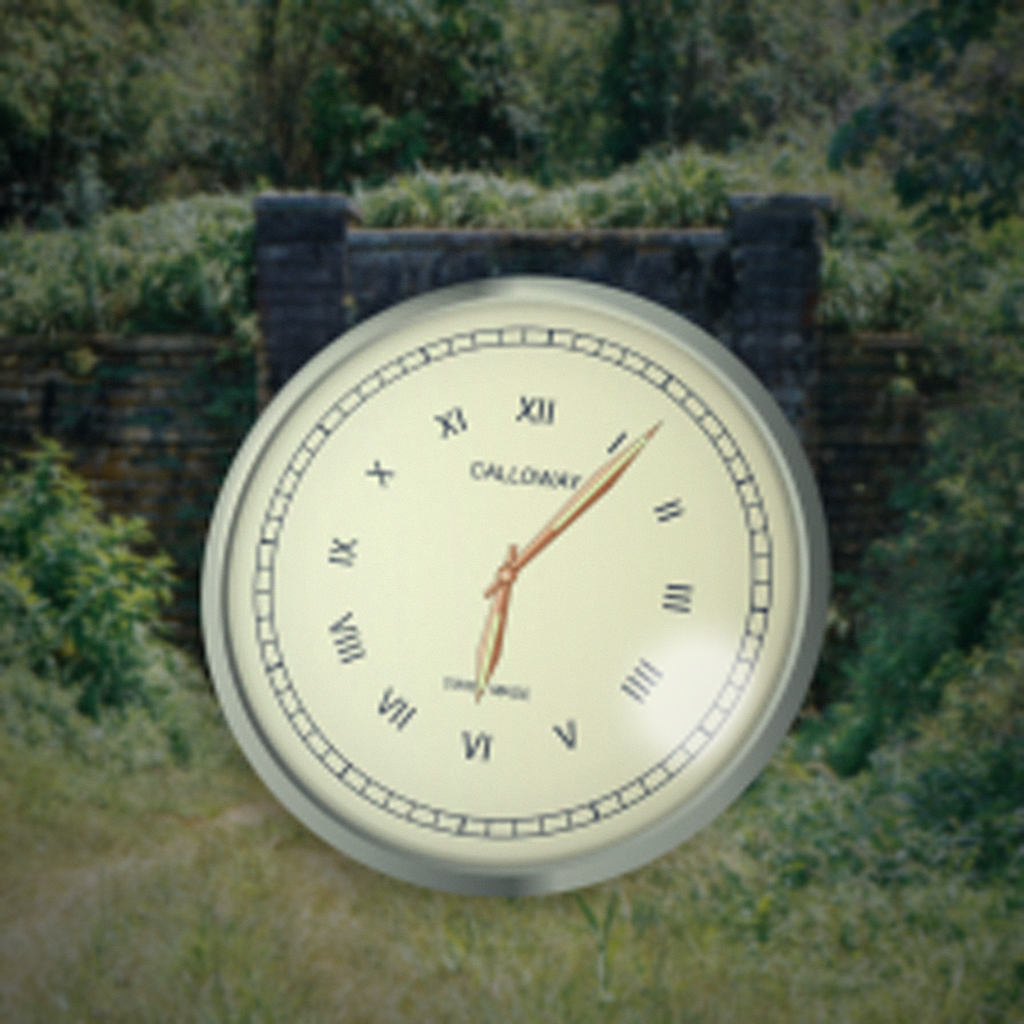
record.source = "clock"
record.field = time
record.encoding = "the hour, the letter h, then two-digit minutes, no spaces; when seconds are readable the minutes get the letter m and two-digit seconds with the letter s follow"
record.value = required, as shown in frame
6h06
